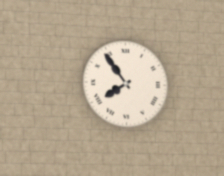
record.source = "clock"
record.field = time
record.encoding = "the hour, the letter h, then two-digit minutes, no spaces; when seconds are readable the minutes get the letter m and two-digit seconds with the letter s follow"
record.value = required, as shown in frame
7h54
